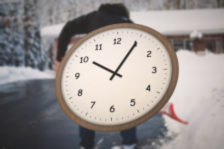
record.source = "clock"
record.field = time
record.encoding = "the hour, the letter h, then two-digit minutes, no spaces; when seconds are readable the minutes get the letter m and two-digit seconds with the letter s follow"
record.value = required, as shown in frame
10h05
